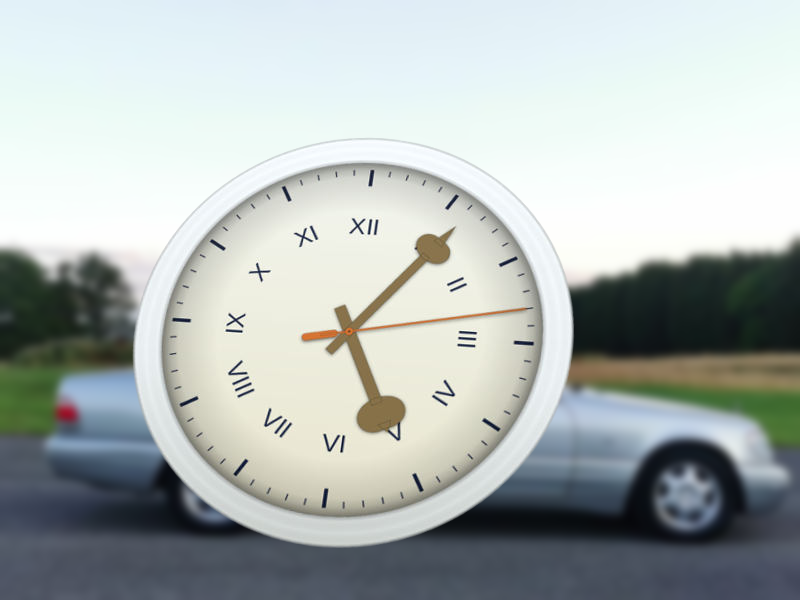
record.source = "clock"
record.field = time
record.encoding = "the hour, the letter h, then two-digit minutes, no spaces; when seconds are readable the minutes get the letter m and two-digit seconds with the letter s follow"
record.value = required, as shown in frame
5h06m13s
